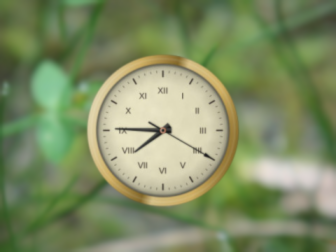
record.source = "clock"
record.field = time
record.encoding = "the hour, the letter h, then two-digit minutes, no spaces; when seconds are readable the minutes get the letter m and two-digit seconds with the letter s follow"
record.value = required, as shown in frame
7h45m20s
